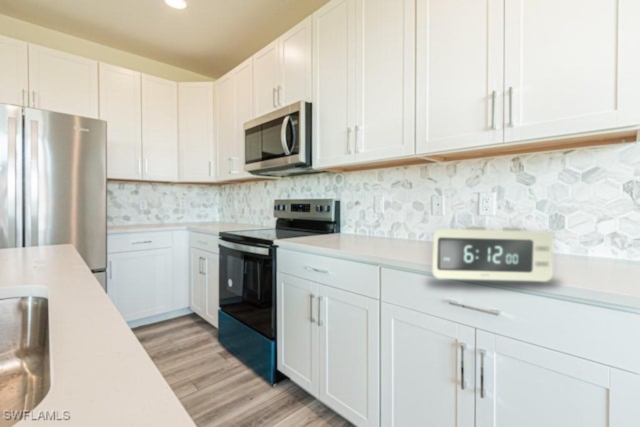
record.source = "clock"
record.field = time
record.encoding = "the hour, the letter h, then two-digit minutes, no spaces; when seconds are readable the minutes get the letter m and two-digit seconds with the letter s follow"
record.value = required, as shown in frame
6h12
